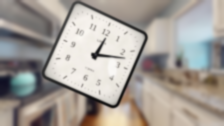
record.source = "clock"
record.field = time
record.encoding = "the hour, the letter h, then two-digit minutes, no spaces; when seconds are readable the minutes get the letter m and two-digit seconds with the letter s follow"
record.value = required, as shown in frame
12h12
